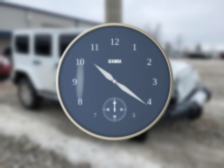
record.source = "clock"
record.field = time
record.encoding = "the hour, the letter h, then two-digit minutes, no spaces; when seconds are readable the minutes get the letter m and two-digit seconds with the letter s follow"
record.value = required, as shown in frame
10h21
